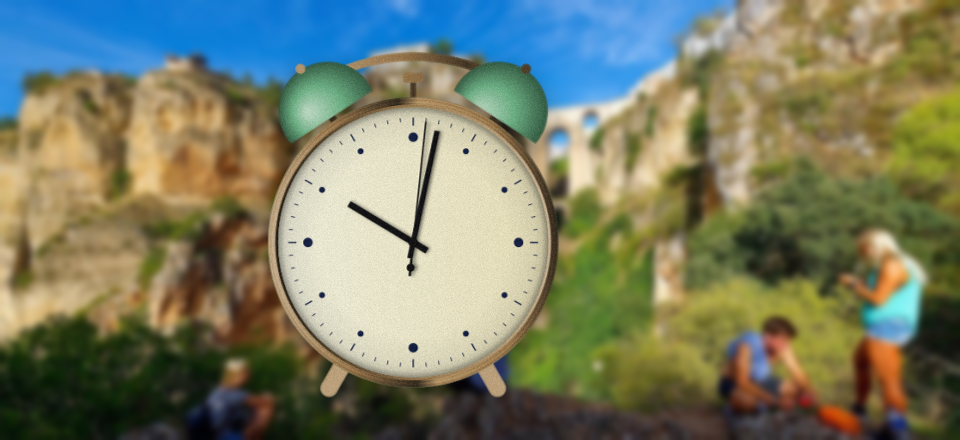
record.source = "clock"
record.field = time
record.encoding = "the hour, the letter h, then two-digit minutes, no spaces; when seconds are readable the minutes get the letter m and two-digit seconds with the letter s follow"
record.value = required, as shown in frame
10h02m01s
